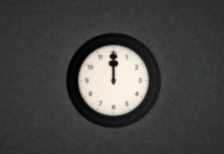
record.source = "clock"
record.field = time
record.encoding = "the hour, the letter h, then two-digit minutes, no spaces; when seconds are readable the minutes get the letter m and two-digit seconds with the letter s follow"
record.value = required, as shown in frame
12h00
